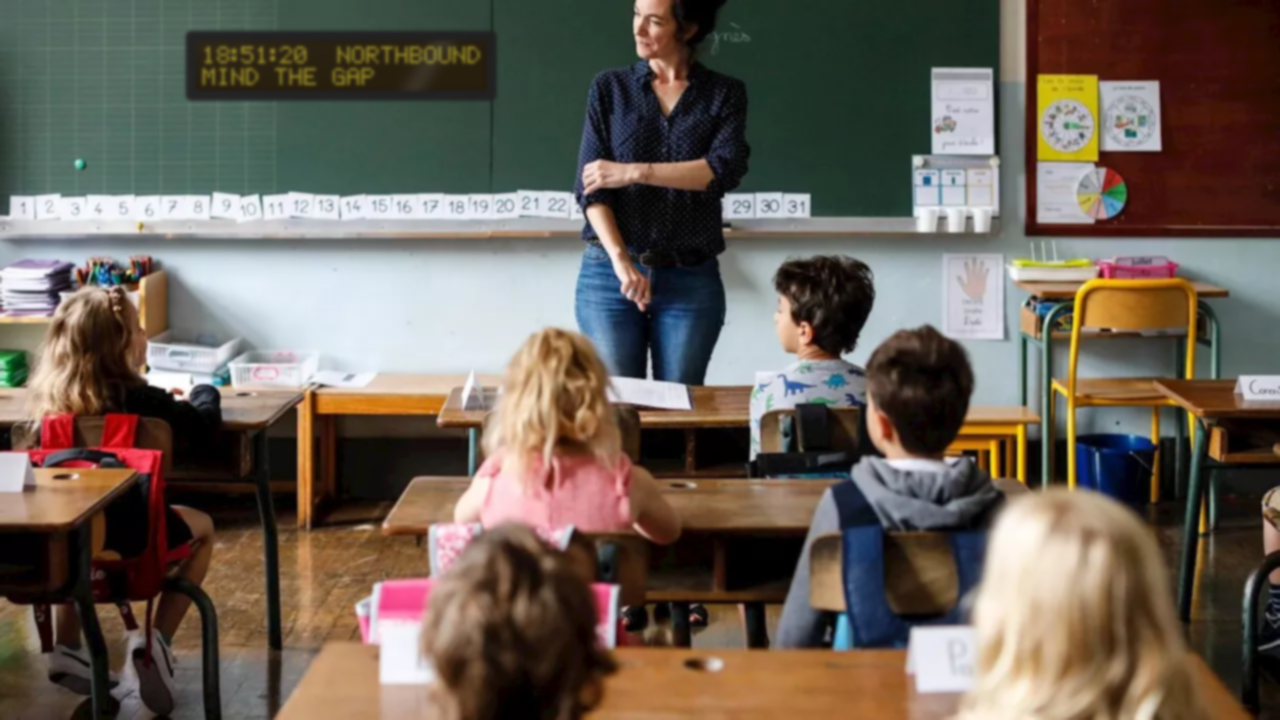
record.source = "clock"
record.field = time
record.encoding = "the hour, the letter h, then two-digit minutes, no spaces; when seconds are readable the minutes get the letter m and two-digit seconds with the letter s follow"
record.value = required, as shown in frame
18h51m20s
